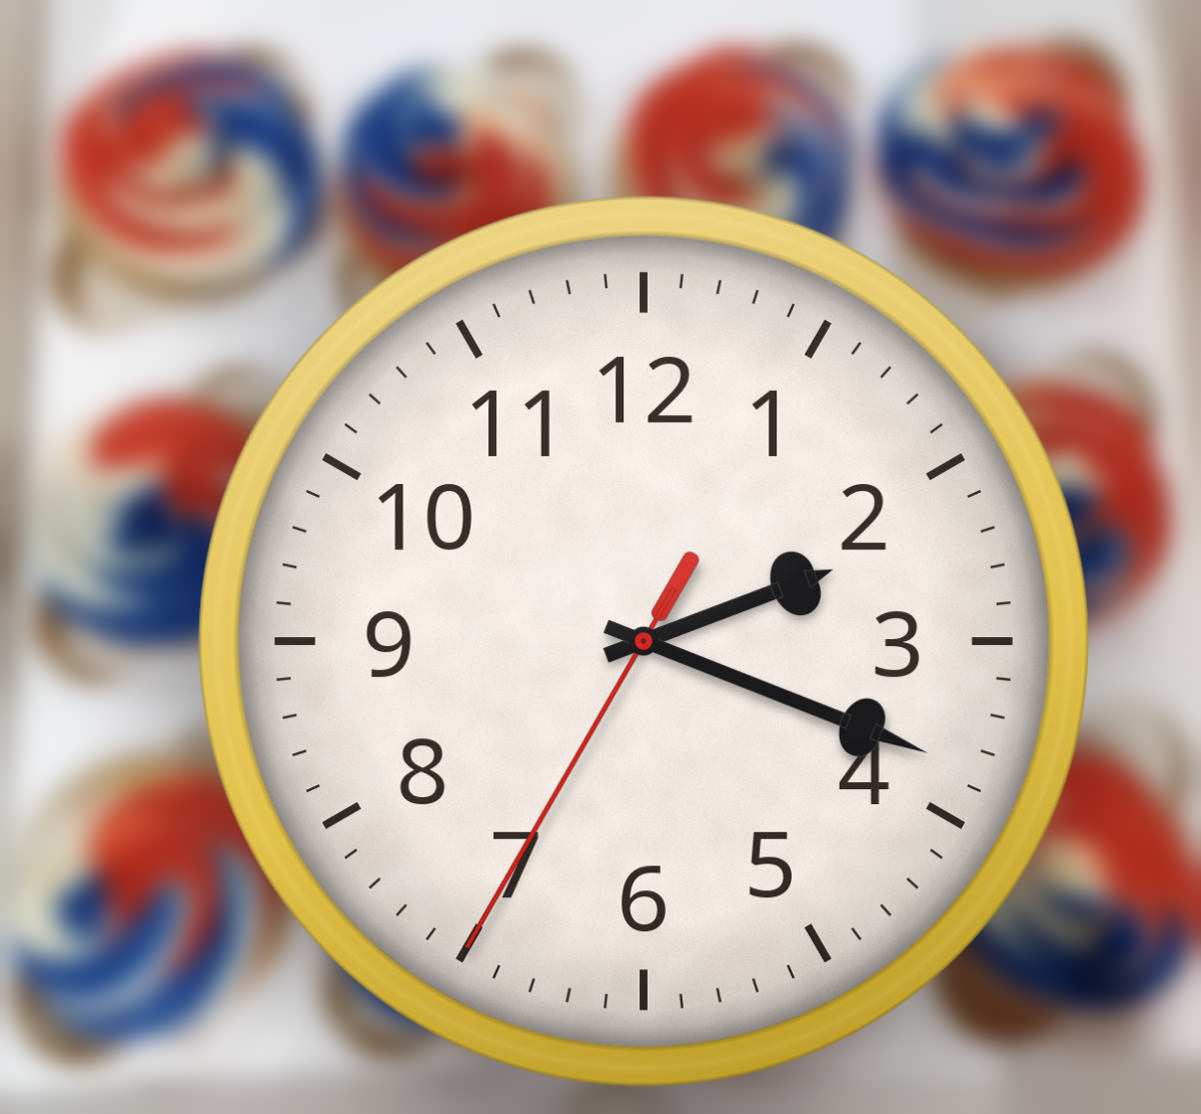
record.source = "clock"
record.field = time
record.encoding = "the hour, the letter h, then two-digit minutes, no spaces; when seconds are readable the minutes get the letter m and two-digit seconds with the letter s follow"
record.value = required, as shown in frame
2h18m35s
